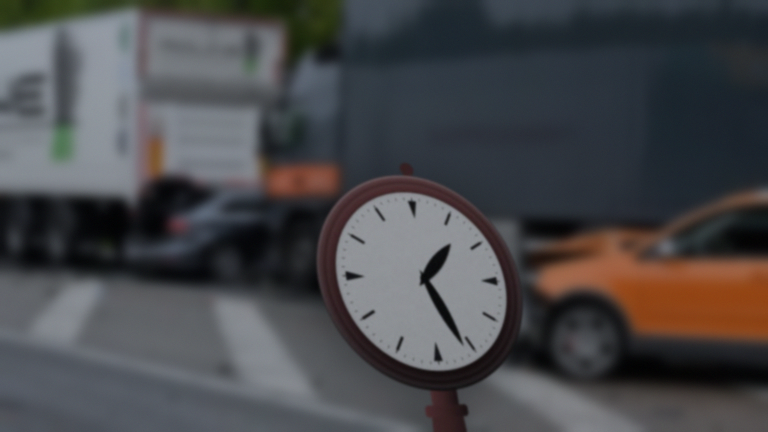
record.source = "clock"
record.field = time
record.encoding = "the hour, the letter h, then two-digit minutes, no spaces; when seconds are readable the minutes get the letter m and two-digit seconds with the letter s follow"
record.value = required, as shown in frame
1h26
